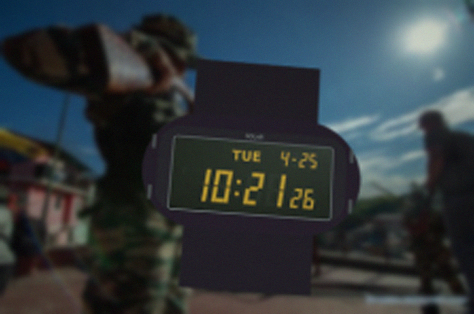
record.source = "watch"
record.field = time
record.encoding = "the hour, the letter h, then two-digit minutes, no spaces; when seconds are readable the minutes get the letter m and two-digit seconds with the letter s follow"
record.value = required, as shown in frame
10h21m26s
